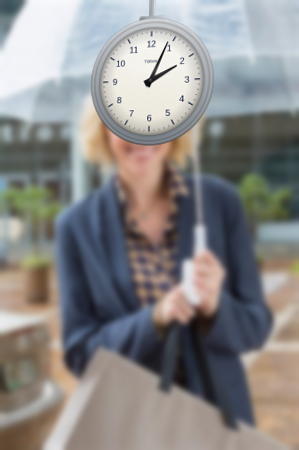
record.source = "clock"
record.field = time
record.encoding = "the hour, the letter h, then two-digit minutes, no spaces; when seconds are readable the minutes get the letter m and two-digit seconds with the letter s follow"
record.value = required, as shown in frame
2h04
